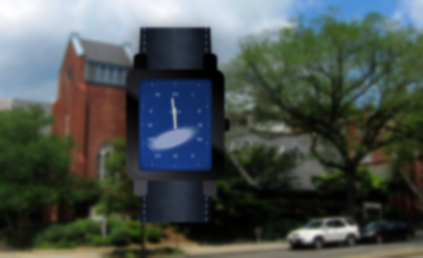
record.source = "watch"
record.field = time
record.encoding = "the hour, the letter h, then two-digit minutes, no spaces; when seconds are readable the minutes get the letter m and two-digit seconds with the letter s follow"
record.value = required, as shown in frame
11h59
